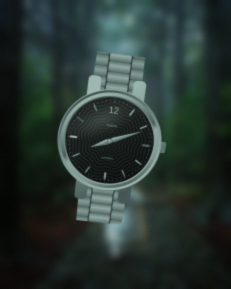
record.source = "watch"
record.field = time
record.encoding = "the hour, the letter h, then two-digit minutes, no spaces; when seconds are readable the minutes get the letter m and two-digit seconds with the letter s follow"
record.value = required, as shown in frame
8h11
